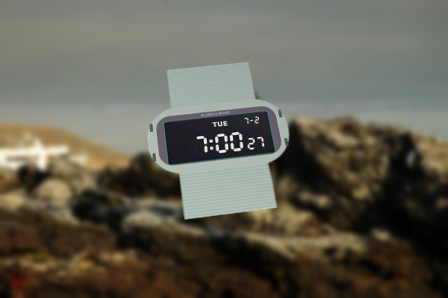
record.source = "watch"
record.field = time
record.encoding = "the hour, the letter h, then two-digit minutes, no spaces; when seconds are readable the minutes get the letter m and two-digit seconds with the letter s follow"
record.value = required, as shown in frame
7h00m27s
